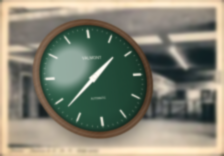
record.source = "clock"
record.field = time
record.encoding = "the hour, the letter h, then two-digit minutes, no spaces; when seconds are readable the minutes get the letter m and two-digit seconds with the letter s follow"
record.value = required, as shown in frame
1h38
